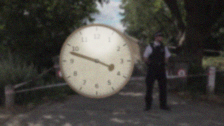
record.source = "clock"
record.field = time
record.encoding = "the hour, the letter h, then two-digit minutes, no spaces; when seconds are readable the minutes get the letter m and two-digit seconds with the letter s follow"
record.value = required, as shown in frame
3h48
